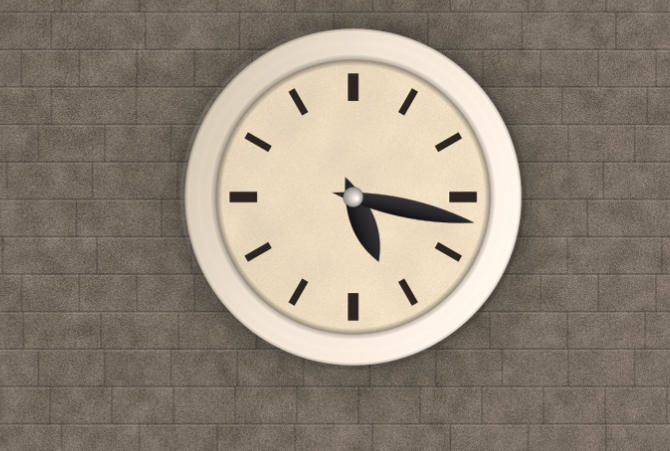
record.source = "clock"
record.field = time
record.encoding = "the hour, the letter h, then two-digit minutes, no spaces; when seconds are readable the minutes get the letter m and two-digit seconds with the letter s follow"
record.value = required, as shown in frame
5h17
